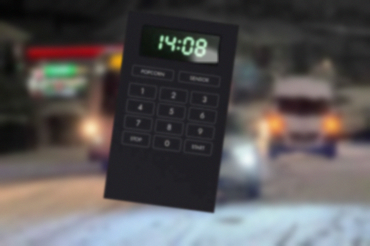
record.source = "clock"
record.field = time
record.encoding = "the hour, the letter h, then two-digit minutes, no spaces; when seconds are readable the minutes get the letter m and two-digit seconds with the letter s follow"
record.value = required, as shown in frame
14h08
